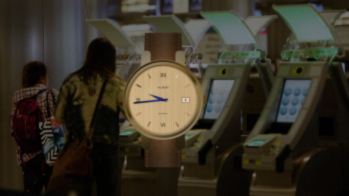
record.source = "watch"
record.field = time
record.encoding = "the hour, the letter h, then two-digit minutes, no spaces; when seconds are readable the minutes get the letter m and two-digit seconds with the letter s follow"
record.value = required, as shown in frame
9h44
